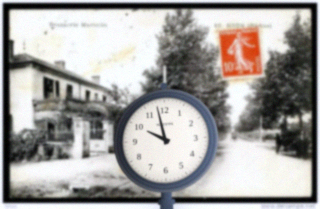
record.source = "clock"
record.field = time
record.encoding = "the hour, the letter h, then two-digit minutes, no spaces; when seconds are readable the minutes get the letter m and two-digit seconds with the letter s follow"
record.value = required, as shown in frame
9h58
